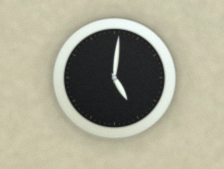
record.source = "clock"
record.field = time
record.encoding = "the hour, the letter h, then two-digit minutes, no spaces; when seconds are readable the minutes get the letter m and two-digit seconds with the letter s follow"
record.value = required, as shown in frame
5h01
